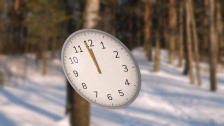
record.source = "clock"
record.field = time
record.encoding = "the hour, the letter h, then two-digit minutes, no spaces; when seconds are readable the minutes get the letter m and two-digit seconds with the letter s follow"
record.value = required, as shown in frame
11h59
